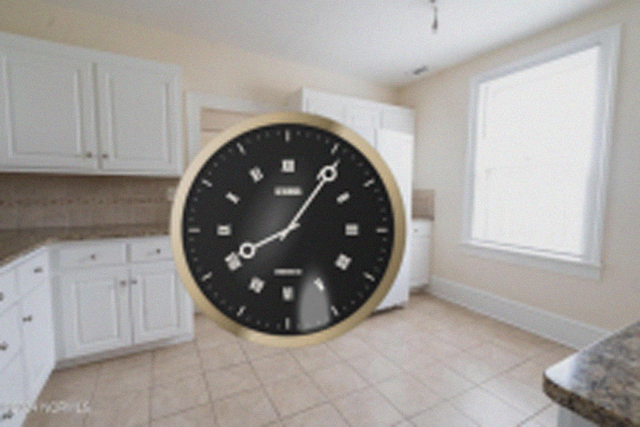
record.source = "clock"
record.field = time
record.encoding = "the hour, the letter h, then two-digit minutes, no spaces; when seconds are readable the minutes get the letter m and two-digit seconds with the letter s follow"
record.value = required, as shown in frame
8h06
